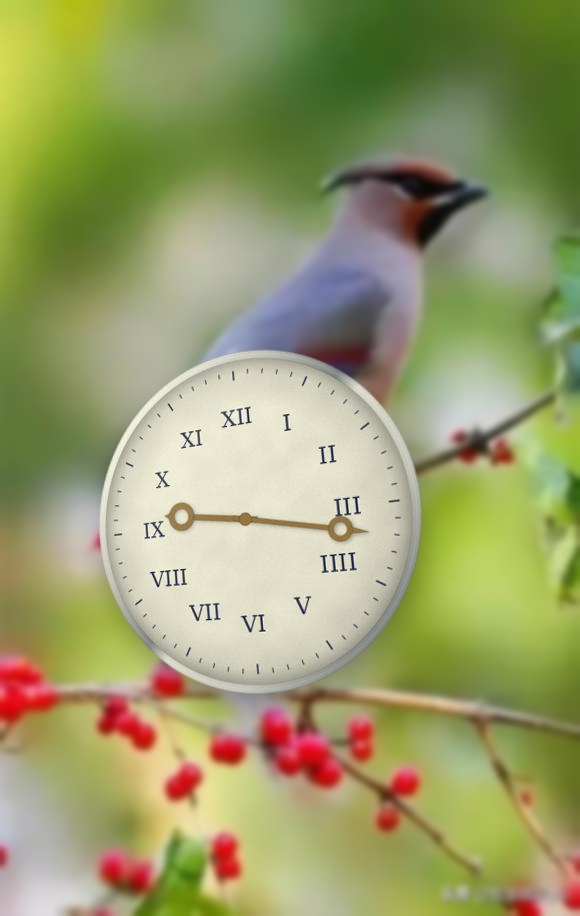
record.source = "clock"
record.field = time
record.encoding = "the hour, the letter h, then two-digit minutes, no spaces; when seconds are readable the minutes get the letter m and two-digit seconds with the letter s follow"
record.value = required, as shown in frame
9h17
